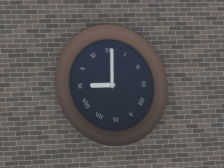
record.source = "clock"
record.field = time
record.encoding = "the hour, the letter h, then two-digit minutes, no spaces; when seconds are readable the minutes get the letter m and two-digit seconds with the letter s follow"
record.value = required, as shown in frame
9h01
